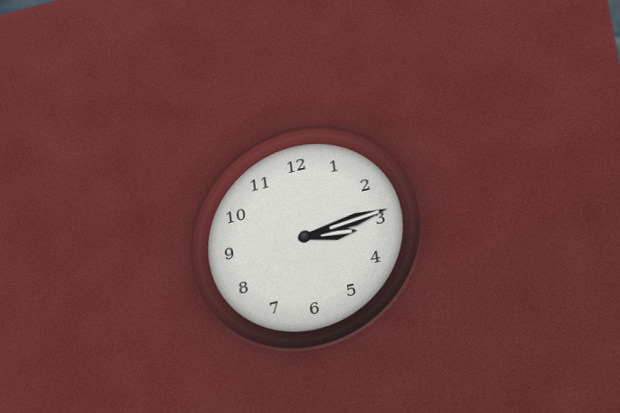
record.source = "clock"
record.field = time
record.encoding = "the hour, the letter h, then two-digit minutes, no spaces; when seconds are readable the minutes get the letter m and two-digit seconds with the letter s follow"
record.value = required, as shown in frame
3h14
